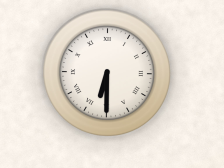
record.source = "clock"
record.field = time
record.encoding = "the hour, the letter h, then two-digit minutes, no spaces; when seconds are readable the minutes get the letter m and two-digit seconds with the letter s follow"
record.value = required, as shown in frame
6h30
